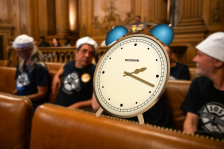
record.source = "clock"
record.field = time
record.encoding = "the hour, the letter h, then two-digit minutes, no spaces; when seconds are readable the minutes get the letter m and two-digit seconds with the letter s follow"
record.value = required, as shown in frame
2h18
